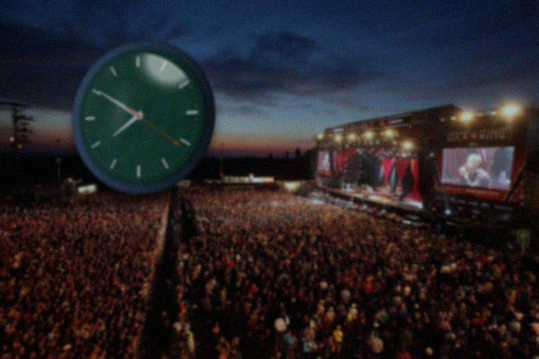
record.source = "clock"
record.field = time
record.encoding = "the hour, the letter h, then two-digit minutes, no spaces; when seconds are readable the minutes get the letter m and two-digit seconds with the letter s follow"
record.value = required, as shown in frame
7h50m21s
